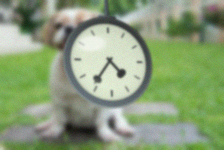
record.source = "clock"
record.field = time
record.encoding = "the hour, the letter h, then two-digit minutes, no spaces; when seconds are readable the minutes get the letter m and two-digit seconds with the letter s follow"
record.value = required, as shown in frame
4h36
